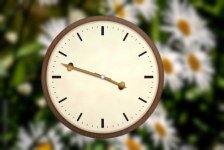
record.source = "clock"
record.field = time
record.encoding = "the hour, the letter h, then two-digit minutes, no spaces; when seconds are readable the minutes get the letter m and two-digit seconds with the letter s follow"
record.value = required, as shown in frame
3h48
